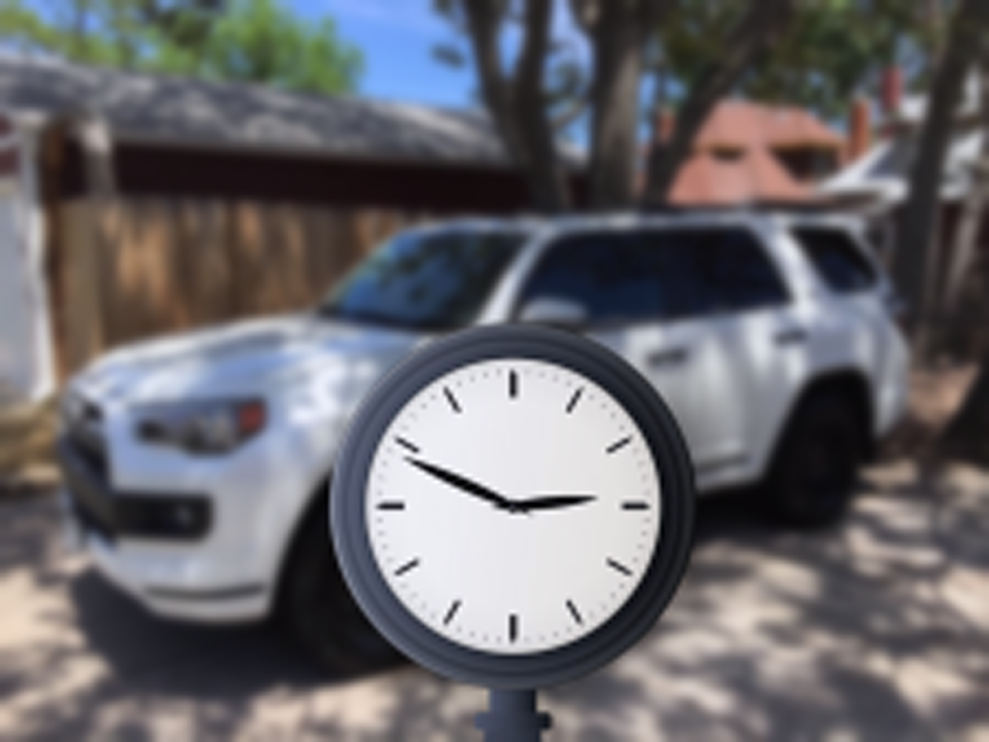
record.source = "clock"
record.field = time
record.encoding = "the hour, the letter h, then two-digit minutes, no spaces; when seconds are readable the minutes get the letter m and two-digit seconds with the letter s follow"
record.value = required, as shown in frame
2h49
